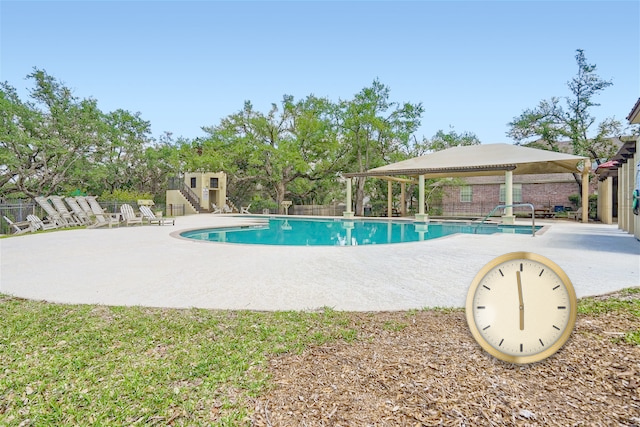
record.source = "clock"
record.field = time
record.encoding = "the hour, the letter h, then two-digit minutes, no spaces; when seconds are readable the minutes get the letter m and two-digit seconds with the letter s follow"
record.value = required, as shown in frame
5h59
